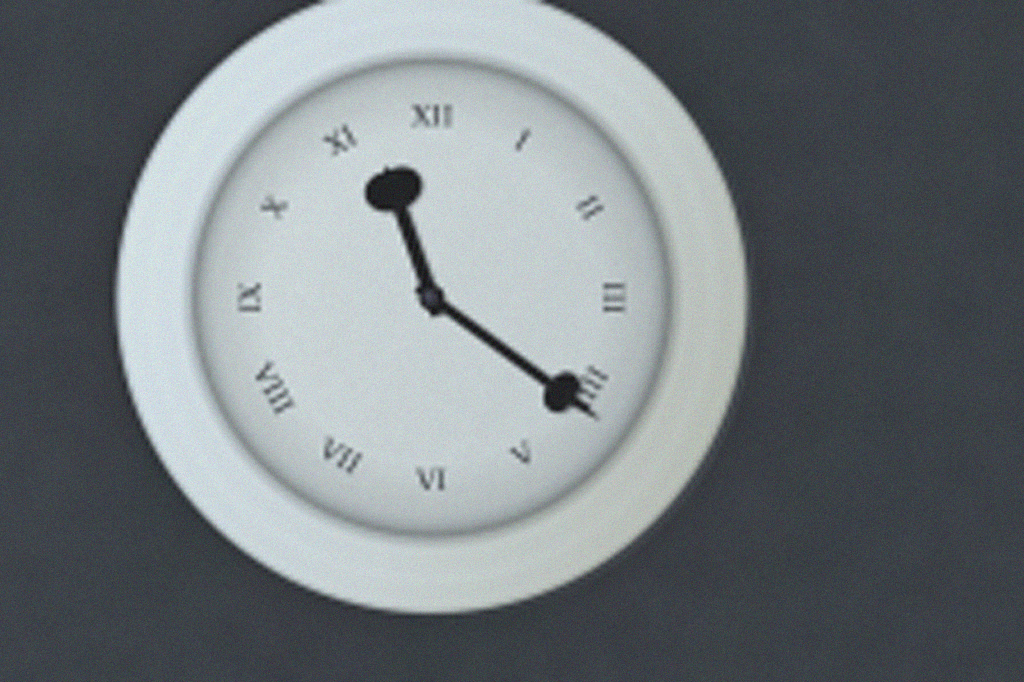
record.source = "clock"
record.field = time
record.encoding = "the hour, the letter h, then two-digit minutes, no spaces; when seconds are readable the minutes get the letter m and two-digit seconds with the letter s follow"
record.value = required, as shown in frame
11h21
